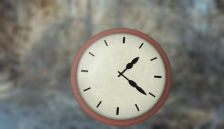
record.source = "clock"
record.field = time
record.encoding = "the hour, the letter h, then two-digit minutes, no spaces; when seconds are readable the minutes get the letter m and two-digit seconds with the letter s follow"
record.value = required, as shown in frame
1h21
